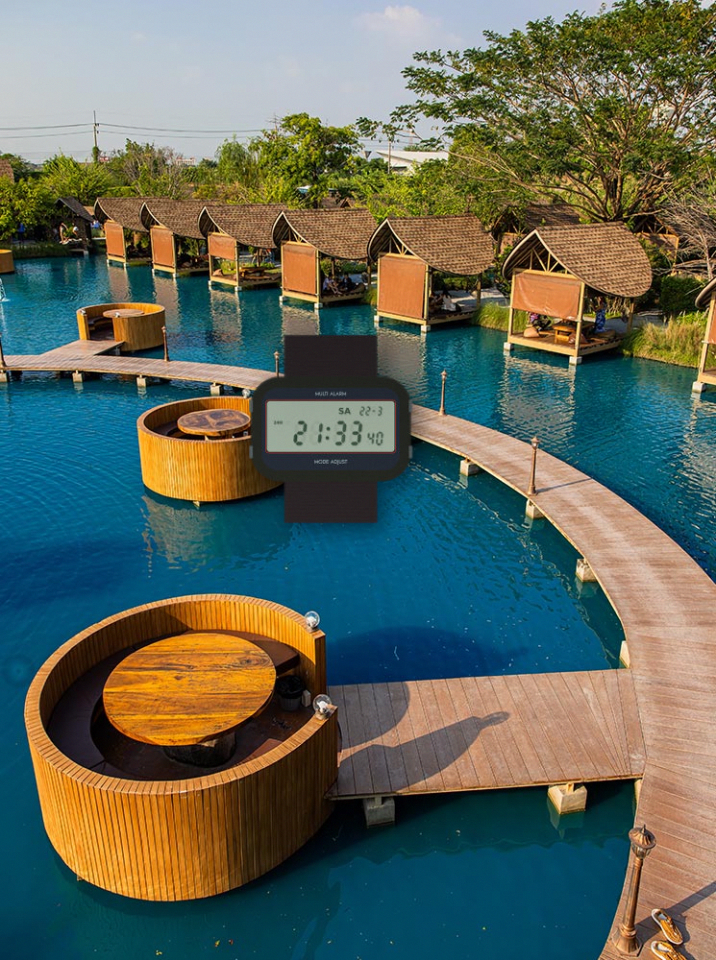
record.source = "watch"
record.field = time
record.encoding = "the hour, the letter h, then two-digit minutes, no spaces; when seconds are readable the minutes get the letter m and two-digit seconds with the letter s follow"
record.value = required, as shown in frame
21h33m40s
